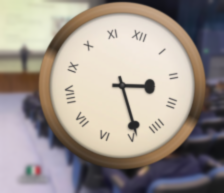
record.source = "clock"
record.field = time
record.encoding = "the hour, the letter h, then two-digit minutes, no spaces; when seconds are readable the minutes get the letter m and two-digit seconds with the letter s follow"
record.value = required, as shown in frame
2h24
